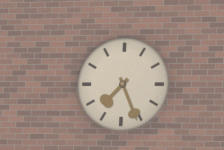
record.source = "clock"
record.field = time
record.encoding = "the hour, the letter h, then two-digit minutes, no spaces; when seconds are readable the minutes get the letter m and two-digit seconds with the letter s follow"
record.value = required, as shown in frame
7h26
